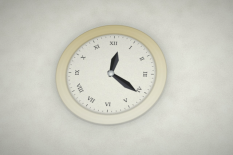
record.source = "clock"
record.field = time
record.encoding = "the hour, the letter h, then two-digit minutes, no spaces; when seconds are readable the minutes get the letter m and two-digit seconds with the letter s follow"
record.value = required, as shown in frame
12h21
